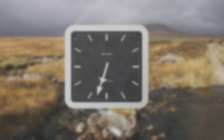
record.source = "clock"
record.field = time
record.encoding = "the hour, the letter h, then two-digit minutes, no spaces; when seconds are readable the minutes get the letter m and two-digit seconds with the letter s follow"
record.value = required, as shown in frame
6h33
